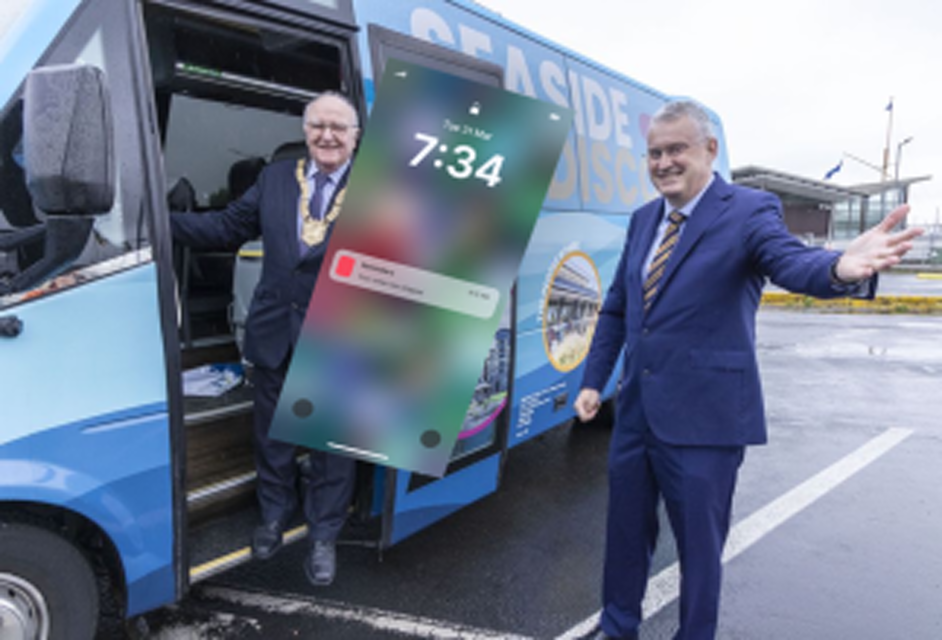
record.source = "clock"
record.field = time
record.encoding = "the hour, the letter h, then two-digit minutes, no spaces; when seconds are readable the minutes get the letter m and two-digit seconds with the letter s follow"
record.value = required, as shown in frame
7h34
